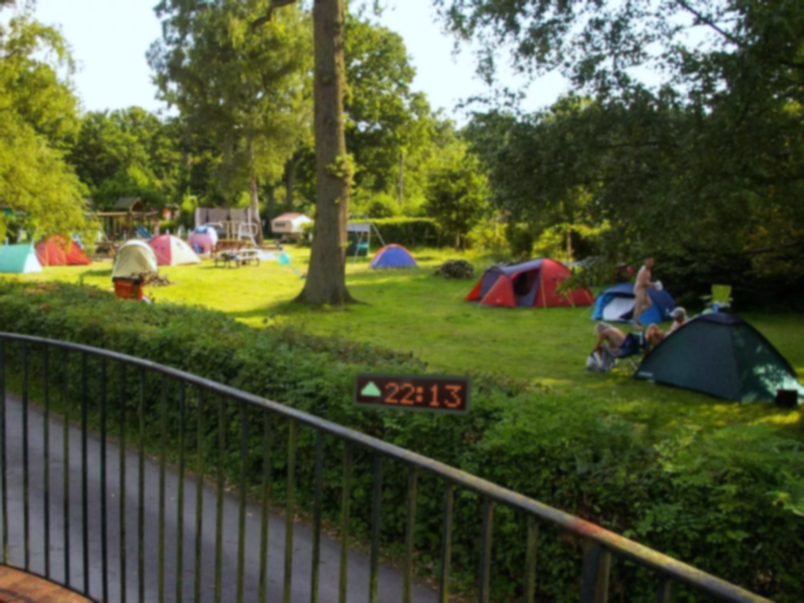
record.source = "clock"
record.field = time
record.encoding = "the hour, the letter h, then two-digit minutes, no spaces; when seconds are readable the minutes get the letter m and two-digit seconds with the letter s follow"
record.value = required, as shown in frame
22h13
